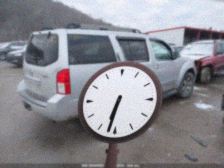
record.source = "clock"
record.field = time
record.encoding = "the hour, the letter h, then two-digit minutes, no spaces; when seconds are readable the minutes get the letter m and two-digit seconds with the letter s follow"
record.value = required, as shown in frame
6h32
